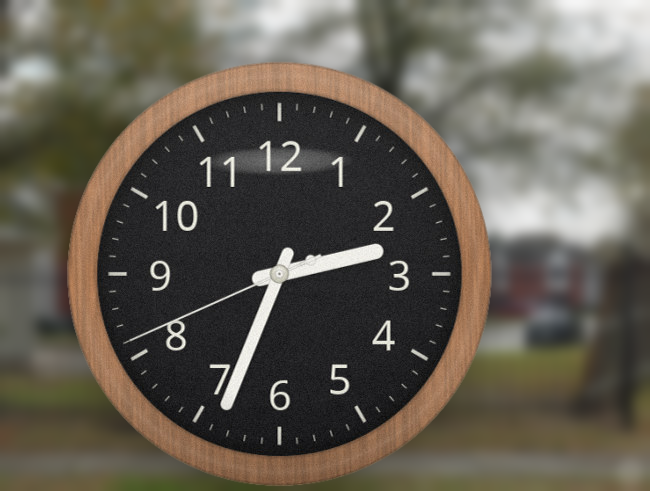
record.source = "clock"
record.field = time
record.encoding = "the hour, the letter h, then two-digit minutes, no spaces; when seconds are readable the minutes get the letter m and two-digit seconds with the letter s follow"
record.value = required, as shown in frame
2h33m41s
